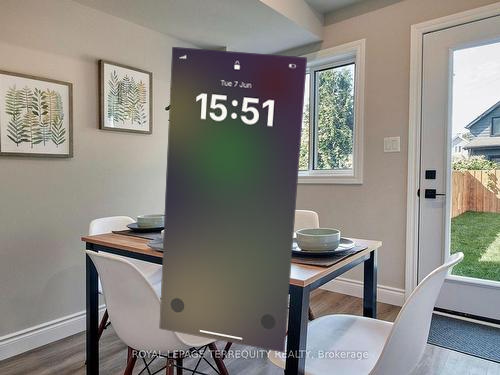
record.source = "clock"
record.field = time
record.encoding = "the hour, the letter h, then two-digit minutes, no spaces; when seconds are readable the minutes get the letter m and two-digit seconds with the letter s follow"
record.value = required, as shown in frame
15h51
